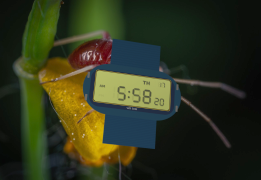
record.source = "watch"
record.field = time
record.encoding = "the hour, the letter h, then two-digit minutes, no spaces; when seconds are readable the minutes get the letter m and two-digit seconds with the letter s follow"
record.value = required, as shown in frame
5h58m20s
